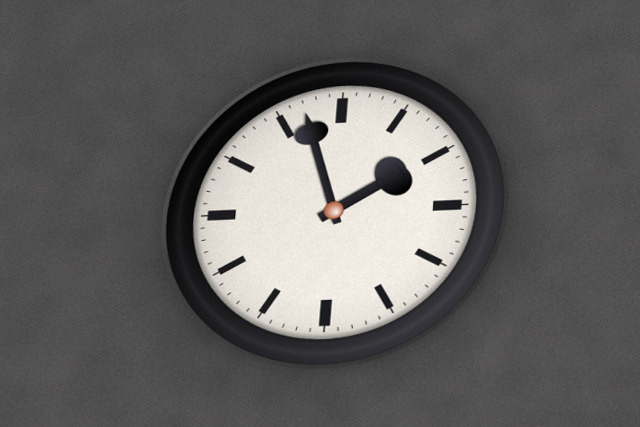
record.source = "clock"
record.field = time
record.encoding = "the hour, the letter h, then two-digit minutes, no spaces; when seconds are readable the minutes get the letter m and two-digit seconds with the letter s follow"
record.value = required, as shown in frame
1h57
